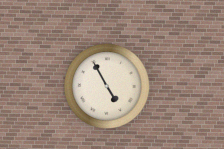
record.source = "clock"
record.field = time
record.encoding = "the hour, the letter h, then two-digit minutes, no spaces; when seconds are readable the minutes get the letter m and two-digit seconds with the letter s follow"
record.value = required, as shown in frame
4h55
